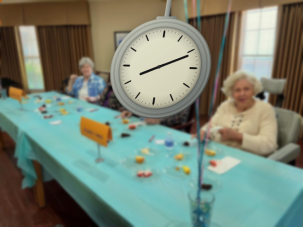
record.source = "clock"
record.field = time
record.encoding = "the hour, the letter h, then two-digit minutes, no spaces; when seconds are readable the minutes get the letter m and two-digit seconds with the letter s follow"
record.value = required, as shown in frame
8h11
